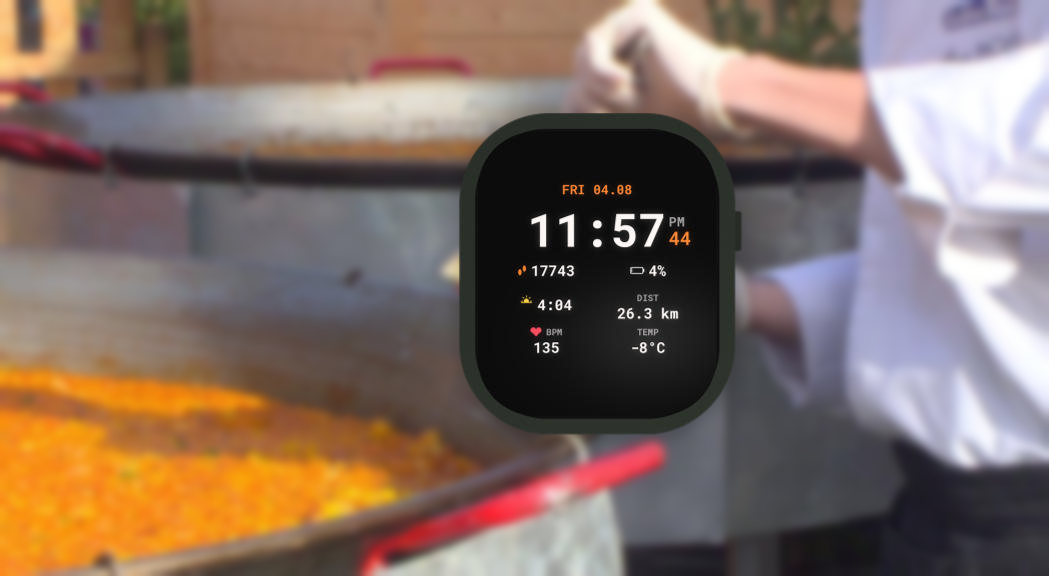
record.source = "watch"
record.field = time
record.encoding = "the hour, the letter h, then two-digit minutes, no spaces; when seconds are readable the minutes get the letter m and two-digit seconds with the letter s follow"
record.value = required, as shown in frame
11h57m44s
